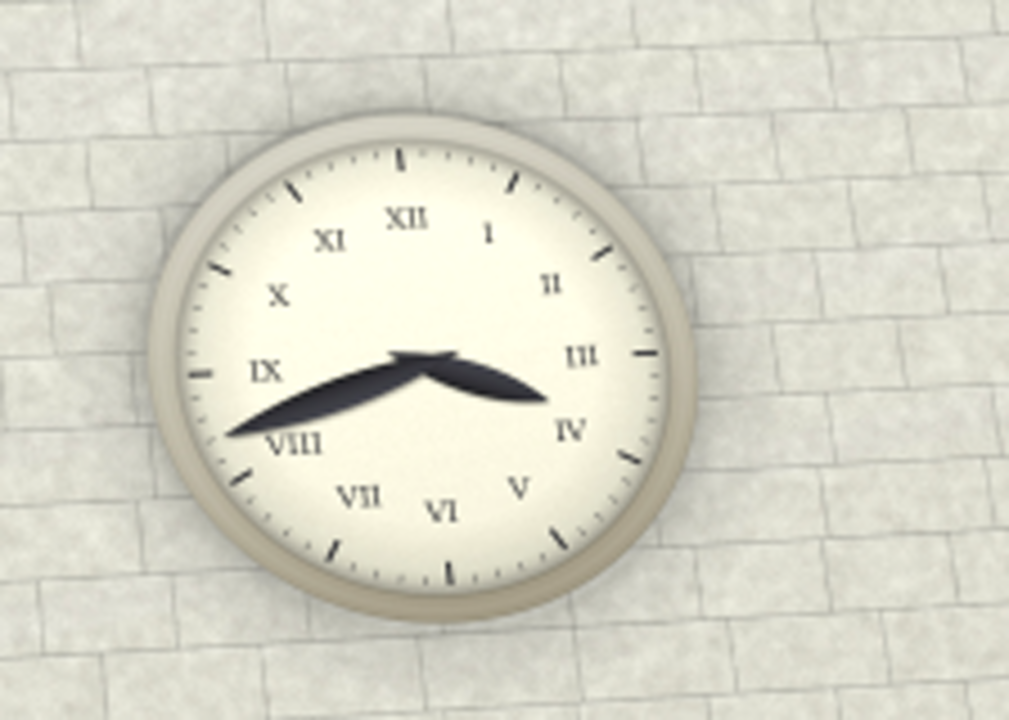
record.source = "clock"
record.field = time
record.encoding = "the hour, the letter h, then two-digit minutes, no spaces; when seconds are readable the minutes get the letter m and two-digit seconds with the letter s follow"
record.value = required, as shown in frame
3h42
